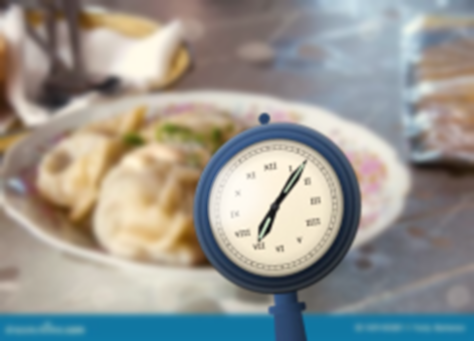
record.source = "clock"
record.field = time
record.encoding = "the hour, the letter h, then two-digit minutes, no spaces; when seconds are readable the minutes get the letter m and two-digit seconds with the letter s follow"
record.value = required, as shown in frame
7h07
